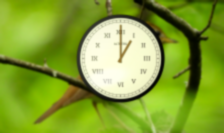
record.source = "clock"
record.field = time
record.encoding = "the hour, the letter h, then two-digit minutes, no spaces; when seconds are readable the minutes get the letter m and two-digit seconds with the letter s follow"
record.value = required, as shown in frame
1h00
